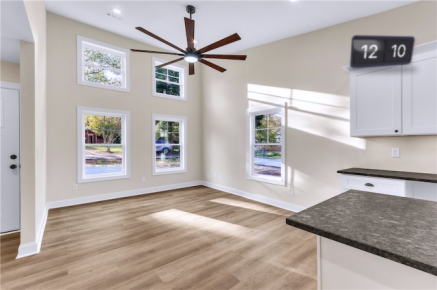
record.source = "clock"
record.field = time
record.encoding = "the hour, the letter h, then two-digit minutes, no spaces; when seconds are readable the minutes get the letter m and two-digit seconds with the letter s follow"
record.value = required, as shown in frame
12h10
